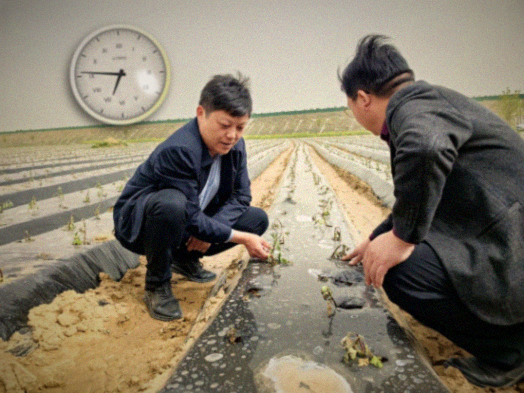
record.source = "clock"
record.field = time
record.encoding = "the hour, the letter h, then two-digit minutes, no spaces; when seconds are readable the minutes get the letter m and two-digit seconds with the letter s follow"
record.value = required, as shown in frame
6h46
